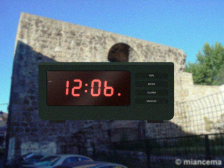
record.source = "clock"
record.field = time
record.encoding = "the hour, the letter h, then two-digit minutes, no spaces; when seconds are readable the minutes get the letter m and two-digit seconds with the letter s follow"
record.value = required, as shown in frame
12h06
